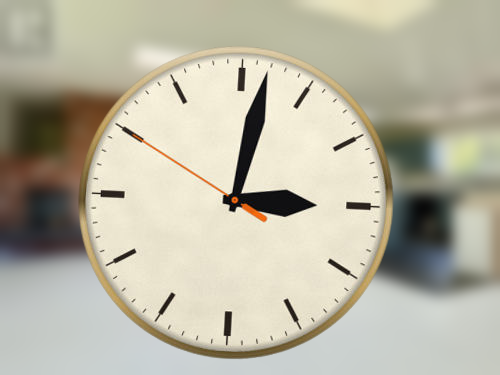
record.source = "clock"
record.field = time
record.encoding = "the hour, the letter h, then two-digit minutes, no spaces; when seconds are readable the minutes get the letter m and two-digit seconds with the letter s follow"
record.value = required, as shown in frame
3h01m50s
